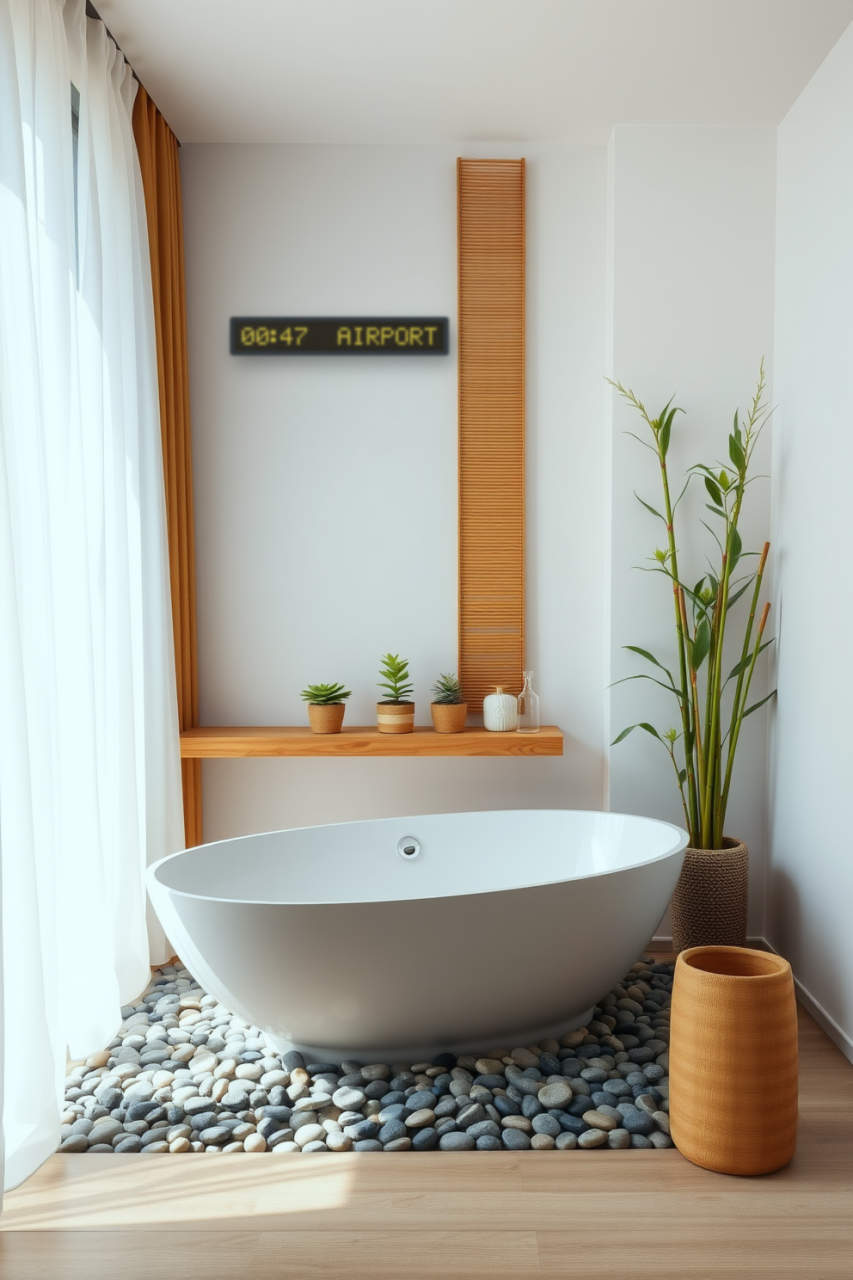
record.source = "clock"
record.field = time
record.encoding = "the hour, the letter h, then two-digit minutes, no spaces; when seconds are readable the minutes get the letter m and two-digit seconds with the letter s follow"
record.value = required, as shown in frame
0h47
